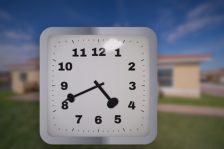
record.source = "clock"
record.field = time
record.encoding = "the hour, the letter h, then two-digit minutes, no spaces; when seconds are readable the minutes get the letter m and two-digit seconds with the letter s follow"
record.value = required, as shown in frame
4h41
